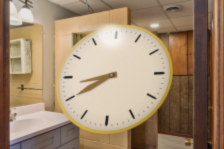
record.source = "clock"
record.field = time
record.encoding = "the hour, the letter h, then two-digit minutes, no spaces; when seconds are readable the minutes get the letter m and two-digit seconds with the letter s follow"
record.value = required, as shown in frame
8h40
